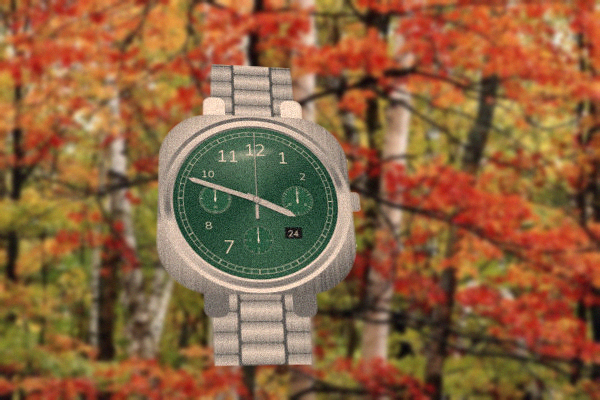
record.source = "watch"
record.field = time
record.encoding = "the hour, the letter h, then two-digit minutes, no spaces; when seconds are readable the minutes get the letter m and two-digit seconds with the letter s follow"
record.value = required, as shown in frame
3h48
